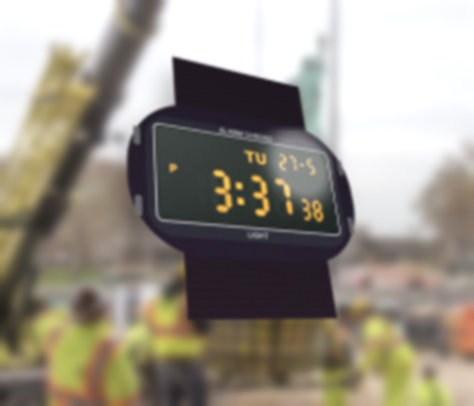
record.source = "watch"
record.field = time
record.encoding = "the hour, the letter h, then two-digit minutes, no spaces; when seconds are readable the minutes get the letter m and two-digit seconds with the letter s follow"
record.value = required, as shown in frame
3h37m38s
